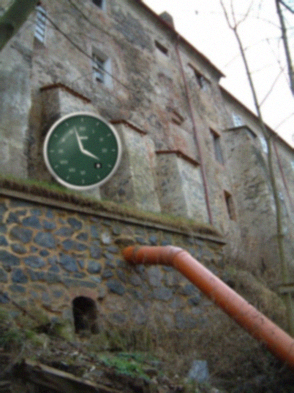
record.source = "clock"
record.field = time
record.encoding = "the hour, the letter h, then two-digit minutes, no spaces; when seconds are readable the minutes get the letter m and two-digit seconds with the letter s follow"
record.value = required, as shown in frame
3h57
